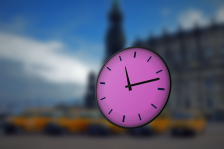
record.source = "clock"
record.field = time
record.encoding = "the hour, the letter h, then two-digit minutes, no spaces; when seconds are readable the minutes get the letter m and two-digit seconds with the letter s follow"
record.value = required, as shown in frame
11h12
